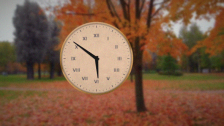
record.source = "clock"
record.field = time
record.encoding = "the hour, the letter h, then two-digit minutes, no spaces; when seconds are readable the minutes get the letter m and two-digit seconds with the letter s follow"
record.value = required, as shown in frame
5h51
